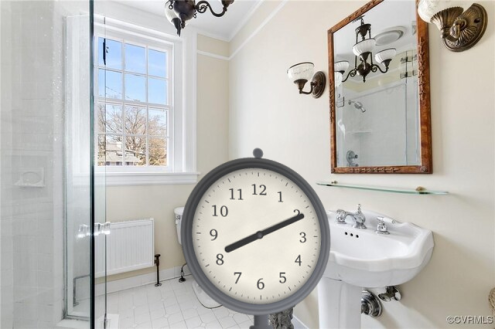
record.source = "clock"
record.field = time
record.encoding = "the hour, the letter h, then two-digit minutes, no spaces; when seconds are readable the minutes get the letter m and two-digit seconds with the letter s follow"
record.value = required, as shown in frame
8h11
